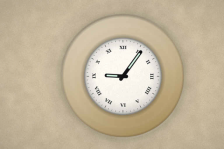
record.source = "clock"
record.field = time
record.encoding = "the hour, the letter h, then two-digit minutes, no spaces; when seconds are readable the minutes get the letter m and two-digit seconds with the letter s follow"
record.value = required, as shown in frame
9h06
